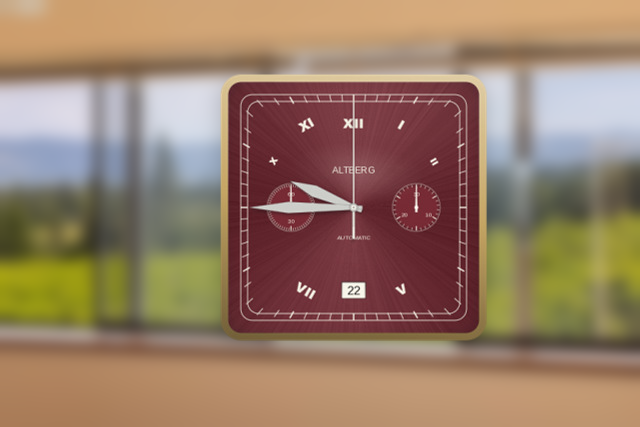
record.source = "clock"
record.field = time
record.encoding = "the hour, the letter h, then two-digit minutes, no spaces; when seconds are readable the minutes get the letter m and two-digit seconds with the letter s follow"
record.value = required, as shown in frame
9h45
